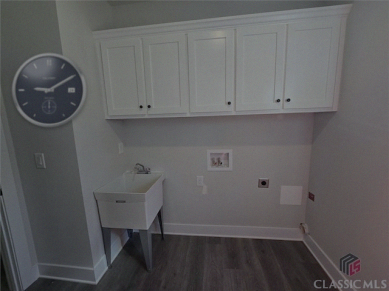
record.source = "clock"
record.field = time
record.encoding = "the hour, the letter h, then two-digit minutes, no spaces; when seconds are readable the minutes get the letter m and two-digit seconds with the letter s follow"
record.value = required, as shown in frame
9h10
